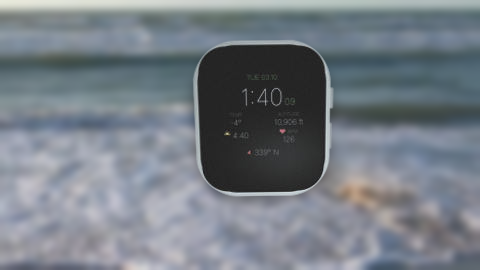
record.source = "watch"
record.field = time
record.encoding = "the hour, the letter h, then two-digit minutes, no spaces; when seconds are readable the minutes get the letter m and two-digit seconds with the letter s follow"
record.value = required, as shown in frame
1h40m09s
